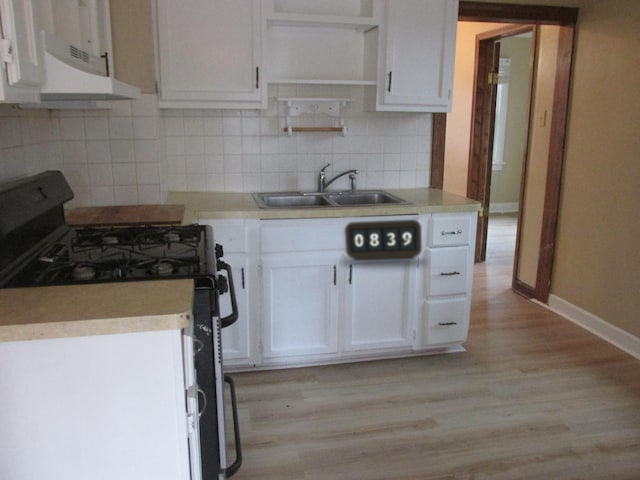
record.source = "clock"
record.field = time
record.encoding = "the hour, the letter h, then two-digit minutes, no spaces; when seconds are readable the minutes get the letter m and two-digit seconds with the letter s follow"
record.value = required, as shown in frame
8h39
